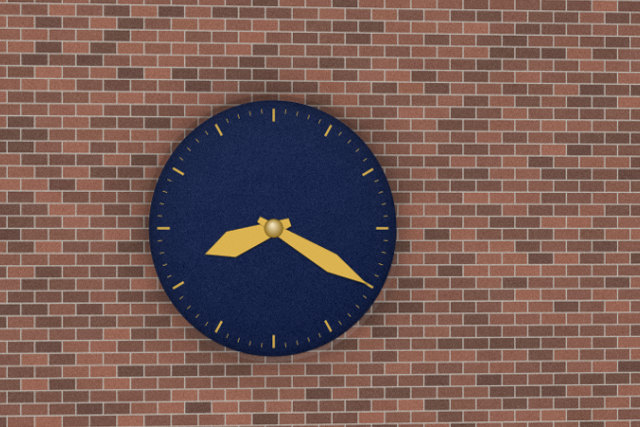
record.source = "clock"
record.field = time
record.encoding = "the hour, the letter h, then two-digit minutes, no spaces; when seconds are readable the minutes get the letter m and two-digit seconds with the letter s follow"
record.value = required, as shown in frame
8h20
